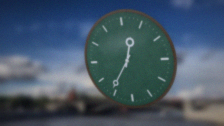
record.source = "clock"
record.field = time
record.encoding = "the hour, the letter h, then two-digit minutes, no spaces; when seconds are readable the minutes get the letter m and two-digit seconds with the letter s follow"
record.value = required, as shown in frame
12h36
